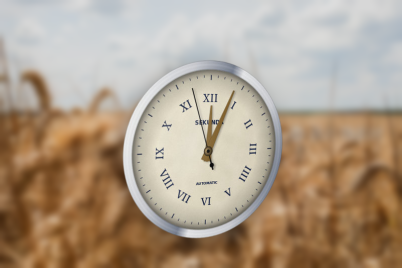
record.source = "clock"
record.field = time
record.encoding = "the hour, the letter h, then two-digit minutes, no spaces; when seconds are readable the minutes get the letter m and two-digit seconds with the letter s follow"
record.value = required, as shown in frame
12h03m57s
